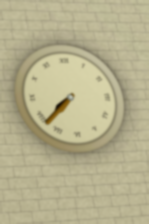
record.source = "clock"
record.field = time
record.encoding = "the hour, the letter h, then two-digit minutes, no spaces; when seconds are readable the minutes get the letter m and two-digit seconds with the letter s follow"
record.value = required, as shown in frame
7h38
